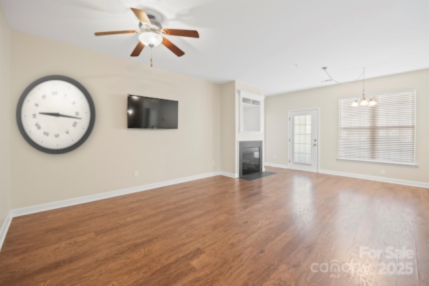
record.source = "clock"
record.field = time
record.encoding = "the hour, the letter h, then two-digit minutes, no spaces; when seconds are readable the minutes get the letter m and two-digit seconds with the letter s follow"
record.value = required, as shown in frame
9h17
